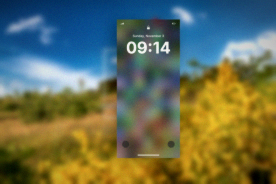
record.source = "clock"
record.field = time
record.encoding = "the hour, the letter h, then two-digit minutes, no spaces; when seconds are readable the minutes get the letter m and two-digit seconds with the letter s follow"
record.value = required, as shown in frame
9h14
